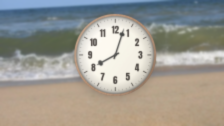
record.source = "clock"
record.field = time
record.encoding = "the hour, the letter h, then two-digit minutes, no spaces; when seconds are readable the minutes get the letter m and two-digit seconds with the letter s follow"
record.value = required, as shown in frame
8h03
